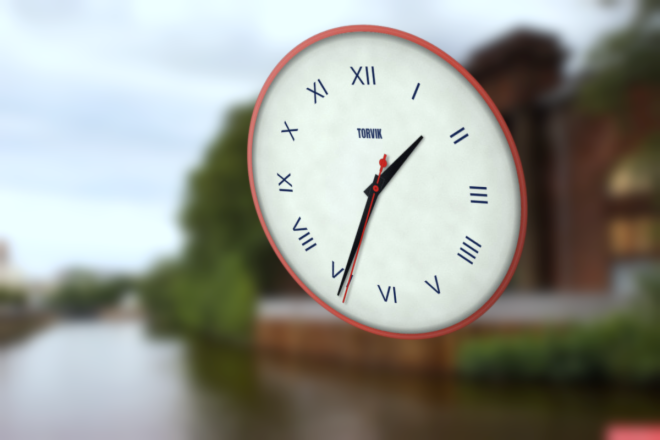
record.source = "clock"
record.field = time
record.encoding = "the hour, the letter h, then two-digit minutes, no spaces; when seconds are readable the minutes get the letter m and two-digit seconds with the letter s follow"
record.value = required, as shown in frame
1h34m34s
